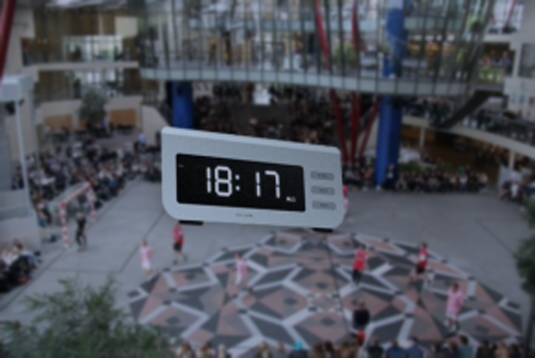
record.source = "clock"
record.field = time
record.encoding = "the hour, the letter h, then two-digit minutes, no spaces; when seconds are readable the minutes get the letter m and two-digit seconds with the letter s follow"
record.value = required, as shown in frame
18h17
